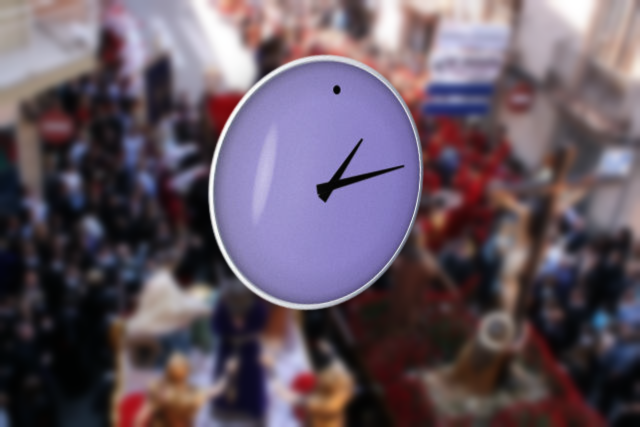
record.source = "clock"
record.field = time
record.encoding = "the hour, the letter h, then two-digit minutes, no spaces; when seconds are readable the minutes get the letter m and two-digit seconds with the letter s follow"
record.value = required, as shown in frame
1h13
